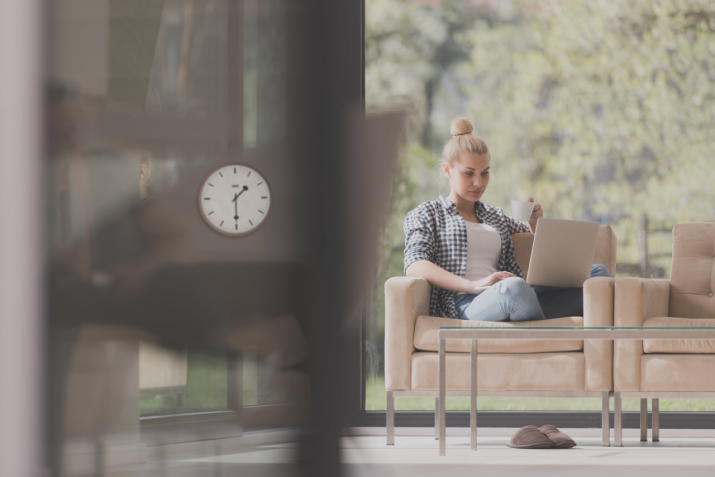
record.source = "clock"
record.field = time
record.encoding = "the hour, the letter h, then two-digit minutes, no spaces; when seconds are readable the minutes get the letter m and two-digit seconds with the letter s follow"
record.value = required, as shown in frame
1h30
